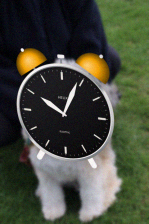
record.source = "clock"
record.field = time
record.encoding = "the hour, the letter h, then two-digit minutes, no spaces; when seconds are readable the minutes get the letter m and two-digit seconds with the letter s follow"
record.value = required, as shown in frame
10h04
